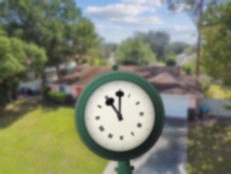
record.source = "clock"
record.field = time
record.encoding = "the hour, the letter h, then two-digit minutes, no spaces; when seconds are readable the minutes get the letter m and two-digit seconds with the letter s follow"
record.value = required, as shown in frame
11h01
